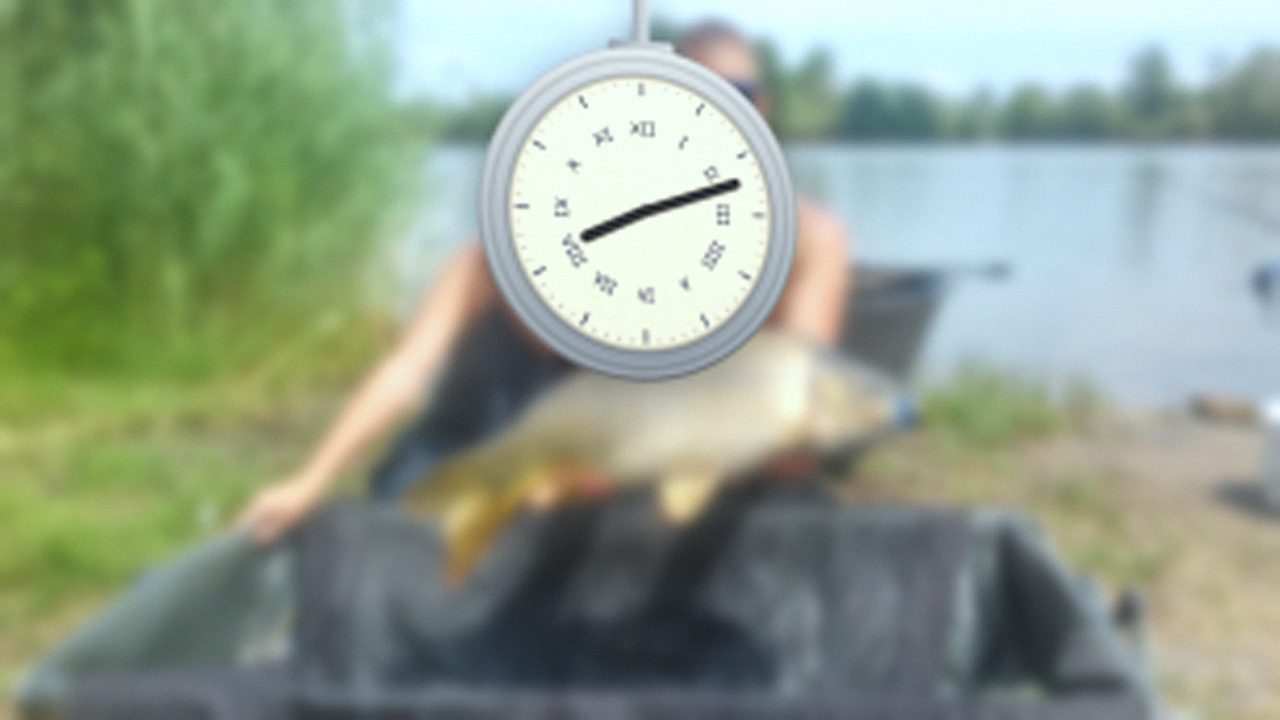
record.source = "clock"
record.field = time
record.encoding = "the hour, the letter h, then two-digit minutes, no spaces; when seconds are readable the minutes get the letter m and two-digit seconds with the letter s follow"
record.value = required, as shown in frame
8h12
